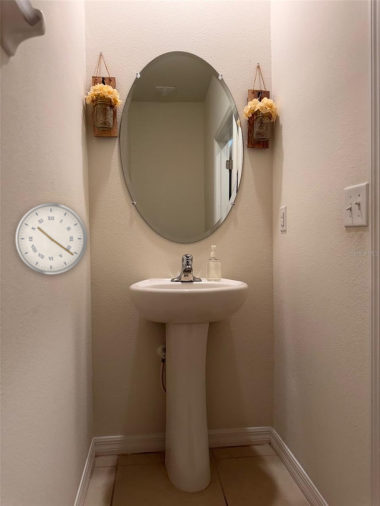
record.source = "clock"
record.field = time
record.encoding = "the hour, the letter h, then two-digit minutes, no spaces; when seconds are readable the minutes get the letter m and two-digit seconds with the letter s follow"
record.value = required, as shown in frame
10h21
